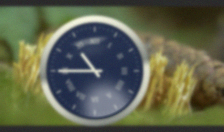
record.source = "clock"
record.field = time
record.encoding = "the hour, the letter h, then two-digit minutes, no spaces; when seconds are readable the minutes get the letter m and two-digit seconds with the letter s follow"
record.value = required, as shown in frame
10h45
